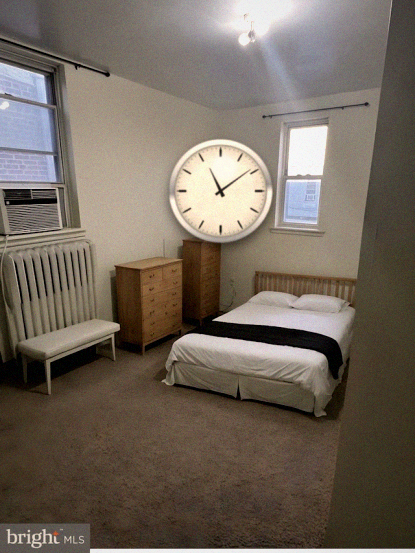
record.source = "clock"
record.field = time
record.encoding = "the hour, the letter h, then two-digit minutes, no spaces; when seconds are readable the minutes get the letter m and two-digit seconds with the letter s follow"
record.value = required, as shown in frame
11h09
